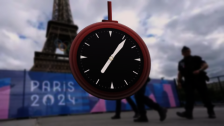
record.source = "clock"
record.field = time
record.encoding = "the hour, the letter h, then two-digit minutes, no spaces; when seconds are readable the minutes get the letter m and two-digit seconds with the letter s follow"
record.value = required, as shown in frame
7h06
